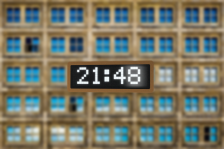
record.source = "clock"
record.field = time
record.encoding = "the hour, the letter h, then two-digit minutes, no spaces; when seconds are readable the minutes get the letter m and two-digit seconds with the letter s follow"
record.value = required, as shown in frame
21h48
